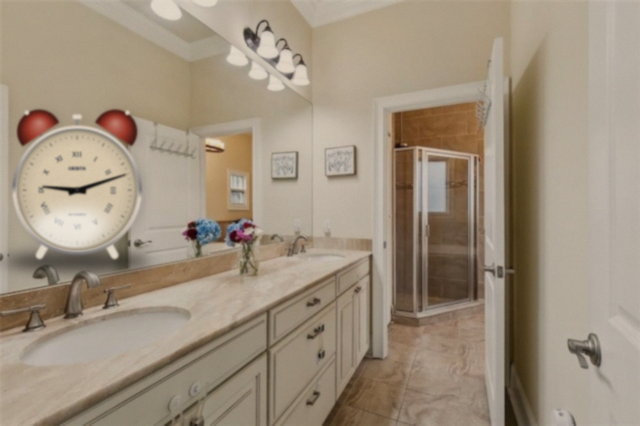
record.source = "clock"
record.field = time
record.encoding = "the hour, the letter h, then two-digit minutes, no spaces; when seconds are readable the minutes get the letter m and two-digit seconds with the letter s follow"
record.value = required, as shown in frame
9h12
